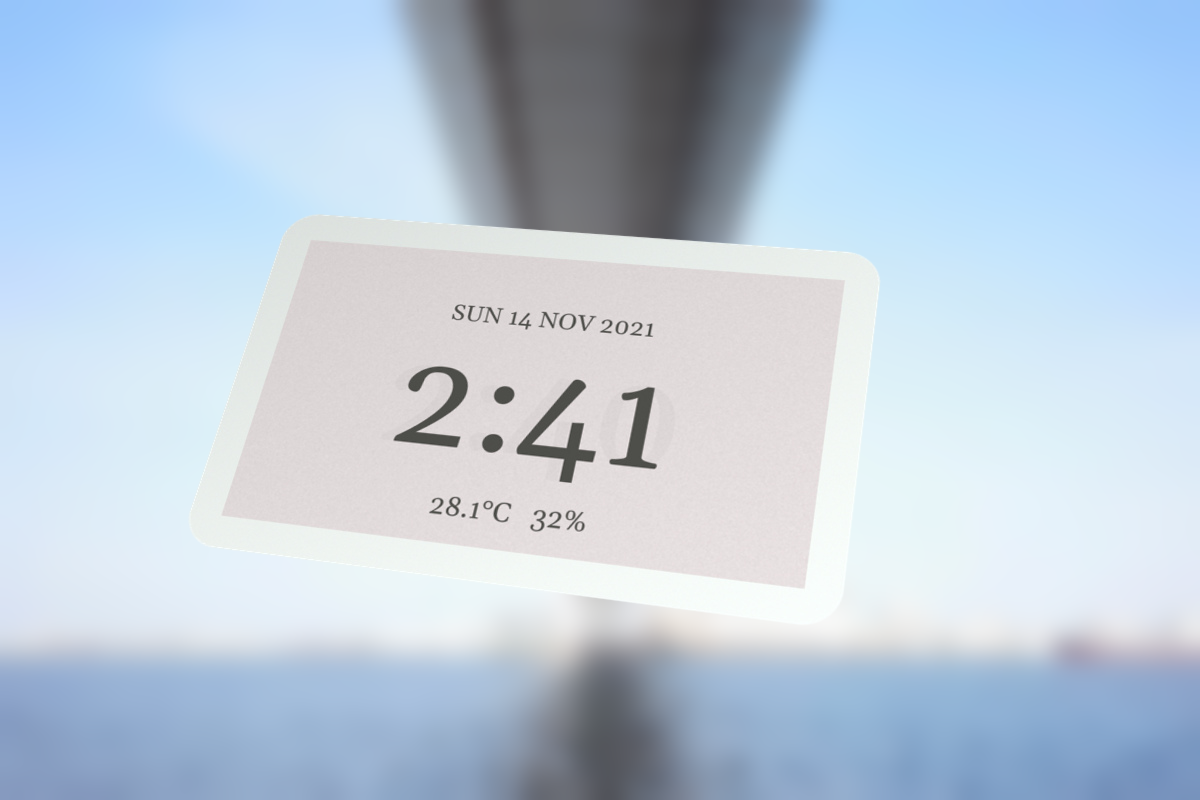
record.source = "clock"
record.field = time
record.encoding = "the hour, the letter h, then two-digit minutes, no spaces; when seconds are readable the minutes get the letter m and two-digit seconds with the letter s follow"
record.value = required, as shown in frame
2h41
